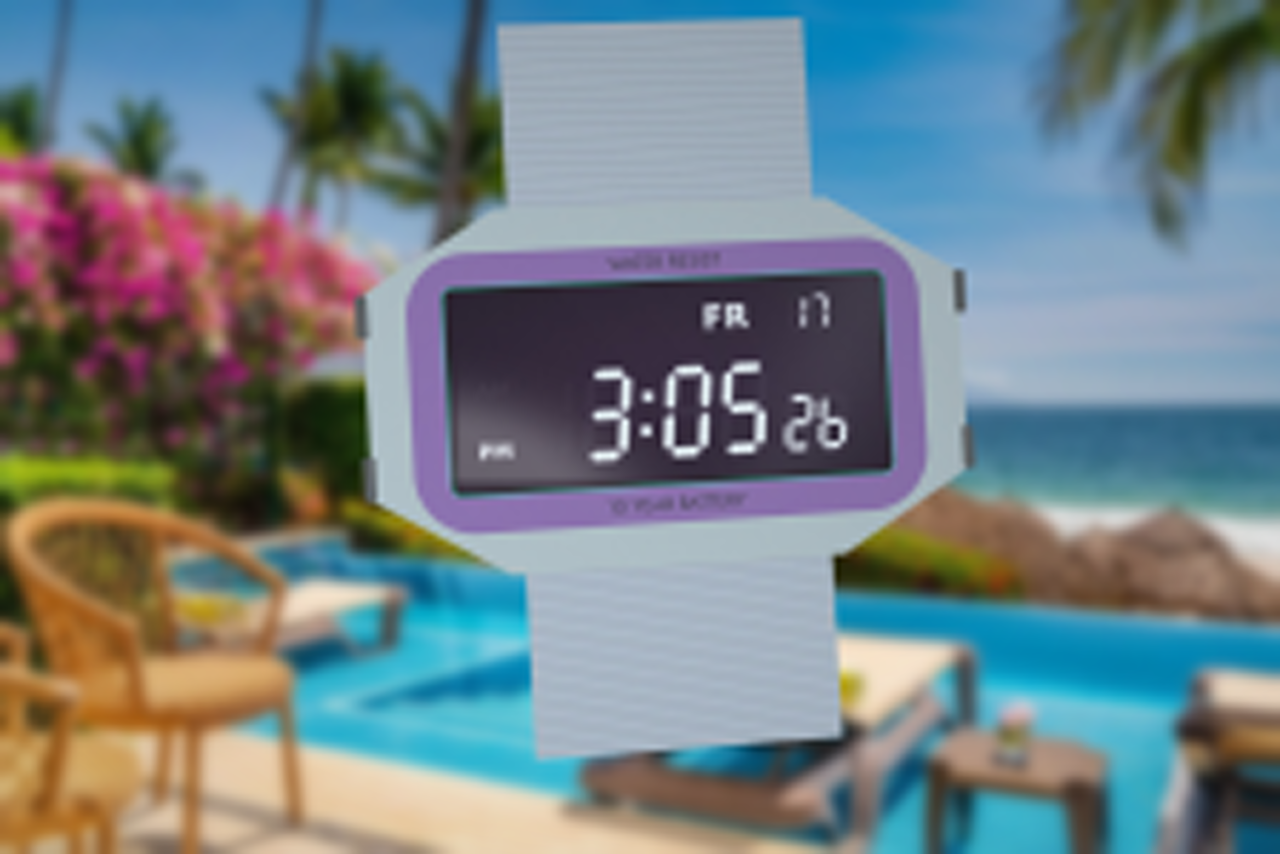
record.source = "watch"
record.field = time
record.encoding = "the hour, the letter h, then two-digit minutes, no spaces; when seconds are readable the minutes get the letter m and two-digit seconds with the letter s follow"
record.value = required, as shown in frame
3h05m26s
